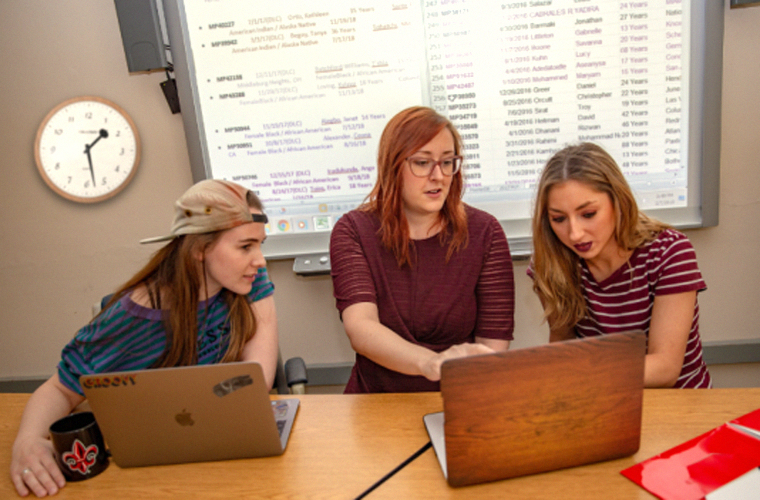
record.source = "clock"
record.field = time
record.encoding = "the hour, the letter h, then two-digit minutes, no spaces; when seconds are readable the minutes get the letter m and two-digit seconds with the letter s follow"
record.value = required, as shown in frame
1h28
